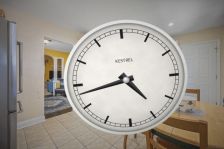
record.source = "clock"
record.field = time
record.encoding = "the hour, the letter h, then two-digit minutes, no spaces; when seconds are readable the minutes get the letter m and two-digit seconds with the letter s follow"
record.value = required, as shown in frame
4h43
